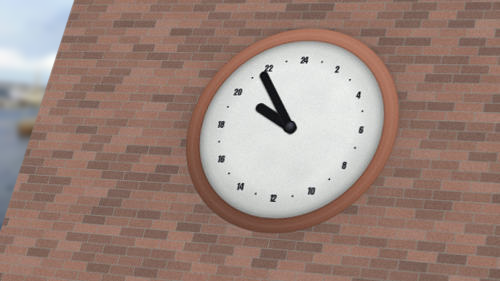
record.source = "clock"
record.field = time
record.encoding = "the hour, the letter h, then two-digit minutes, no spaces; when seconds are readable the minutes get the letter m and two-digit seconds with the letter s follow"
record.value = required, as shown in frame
19h54
